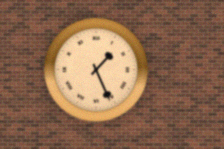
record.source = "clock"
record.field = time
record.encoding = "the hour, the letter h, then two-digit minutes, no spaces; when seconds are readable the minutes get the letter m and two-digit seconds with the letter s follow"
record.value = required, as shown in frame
1h26
